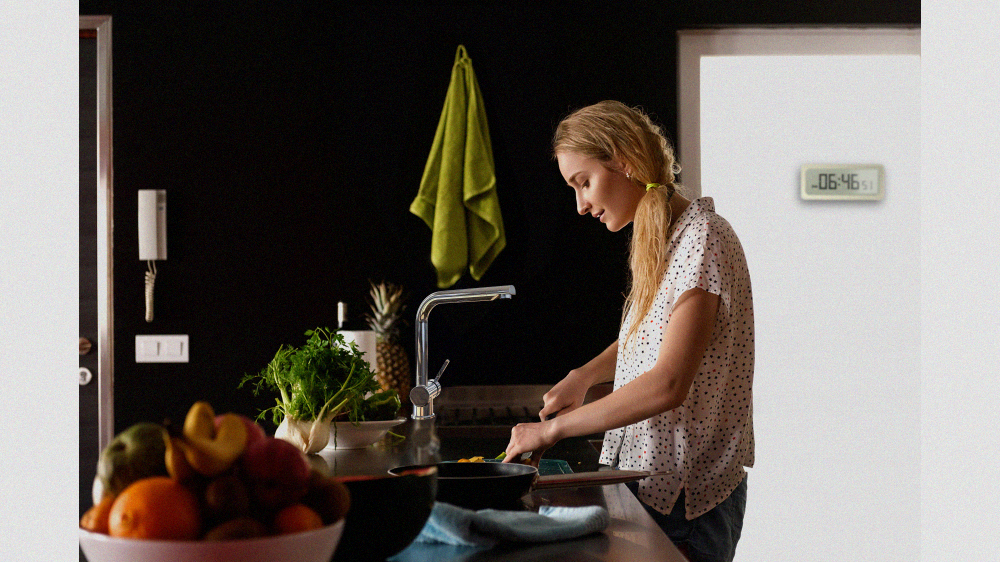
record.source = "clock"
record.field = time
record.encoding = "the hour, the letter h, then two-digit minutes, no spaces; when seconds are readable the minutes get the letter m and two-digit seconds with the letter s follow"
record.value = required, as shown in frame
6h46
